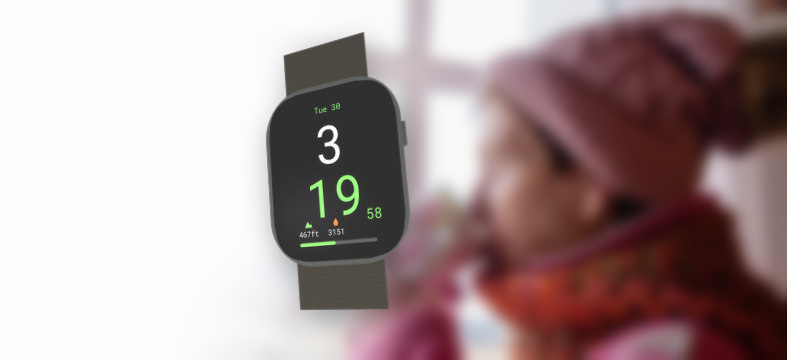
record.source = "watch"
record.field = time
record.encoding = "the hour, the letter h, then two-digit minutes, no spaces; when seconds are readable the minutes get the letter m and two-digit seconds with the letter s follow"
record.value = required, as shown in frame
3h19m58s
